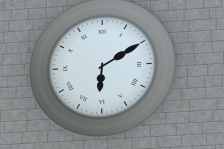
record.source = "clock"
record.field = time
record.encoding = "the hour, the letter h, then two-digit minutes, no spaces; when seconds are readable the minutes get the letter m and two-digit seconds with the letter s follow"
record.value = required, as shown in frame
6h10
